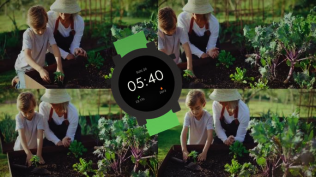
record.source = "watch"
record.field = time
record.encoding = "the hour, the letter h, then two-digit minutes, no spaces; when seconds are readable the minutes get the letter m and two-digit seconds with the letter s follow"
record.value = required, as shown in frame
5h40
